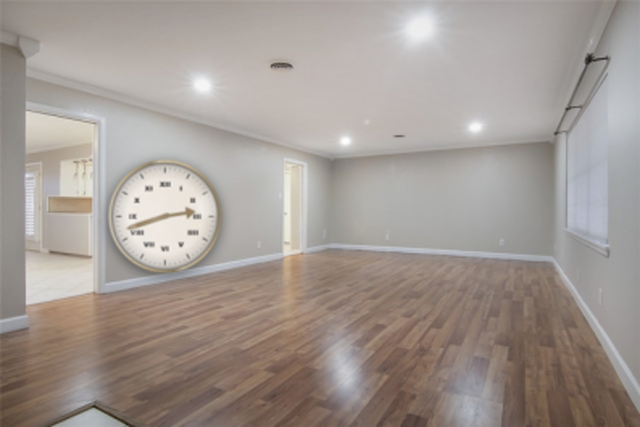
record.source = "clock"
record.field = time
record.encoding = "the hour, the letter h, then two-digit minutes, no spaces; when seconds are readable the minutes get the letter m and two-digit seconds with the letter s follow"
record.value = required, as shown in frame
2h42
